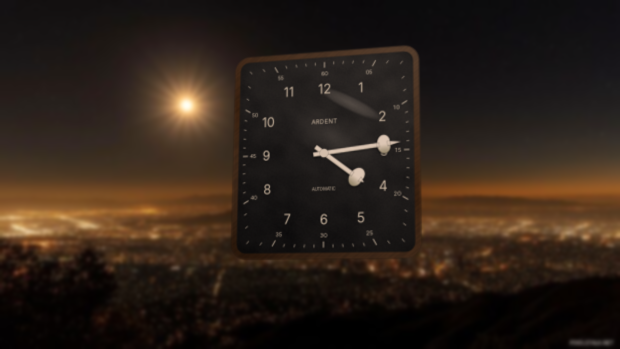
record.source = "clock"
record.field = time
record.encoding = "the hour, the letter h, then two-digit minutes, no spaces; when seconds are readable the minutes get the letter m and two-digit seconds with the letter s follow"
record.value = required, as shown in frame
4h14
